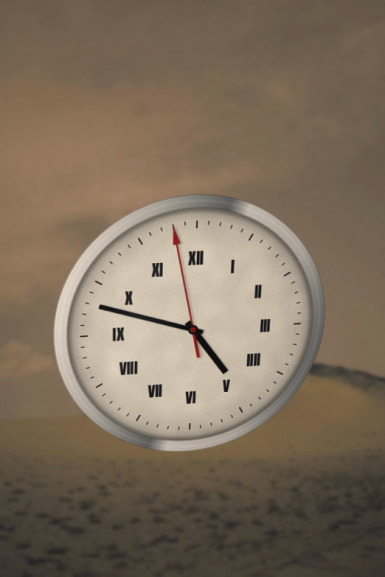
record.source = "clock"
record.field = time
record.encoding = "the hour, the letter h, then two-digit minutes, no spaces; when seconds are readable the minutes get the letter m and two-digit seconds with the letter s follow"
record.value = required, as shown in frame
4h47m58s
